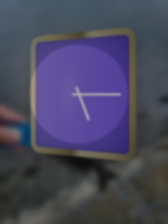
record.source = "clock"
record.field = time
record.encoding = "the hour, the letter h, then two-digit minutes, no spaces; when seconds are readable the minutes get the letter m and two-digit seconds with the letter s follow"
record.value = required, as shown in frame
5h15
